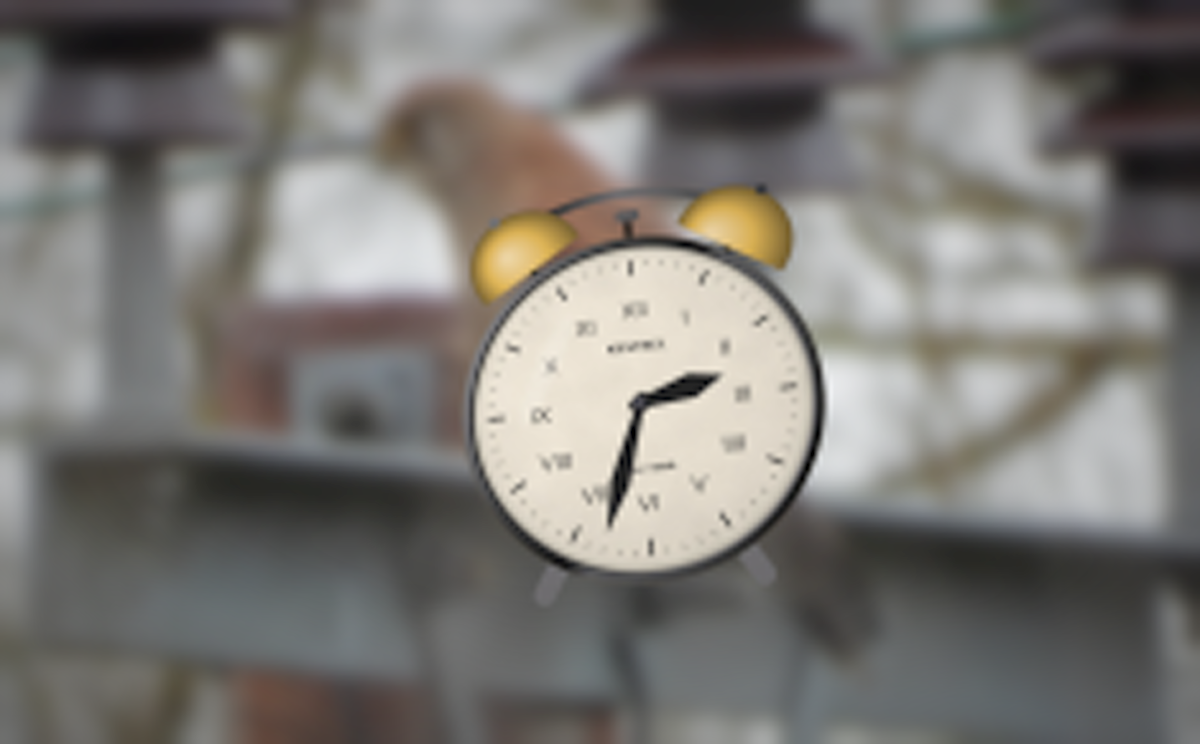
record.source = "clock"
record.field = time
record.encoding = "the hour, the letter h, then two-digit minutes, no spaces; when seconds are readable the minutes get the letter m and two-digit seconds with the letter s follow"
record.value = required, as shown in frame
2h33
